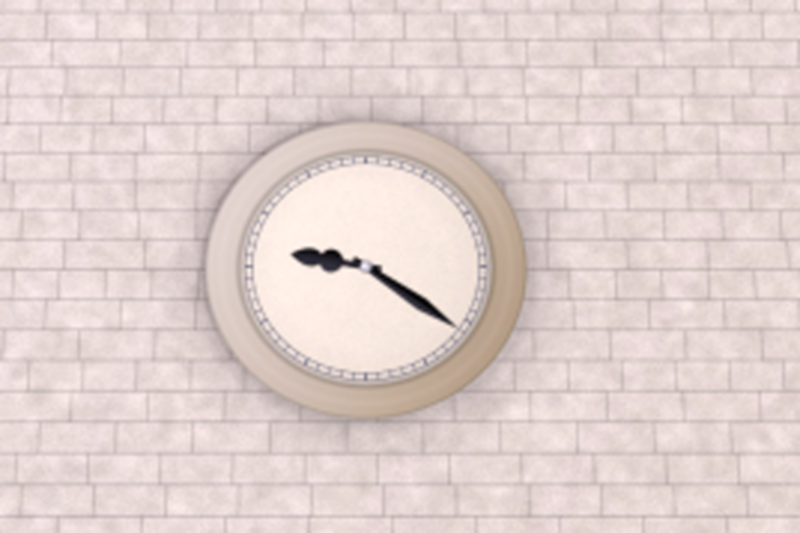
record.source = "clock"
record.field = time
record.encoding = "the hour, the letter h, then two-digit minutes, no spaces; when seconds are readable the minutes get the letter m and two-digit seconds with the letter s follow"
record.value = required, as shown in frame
9h21
